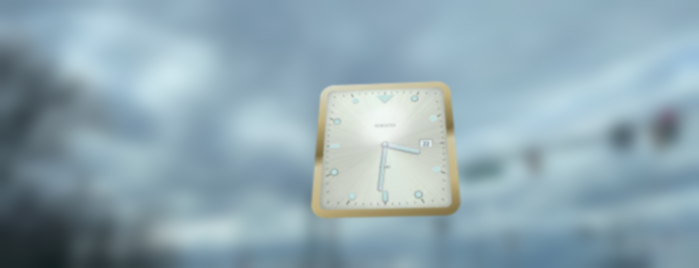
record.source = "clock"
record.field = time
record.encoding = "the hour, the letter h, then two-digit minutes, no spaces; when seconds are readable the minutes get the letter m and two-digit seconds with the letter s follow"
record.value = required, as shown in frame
3h31
